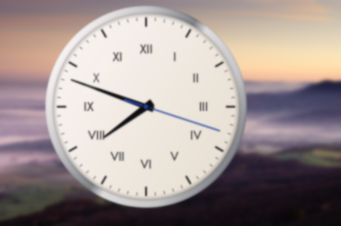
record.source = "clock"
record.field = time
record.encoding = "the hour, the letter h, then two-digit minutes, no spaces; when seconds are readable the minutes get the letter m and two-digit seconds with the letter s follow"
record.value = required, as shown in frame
7h48m18s
